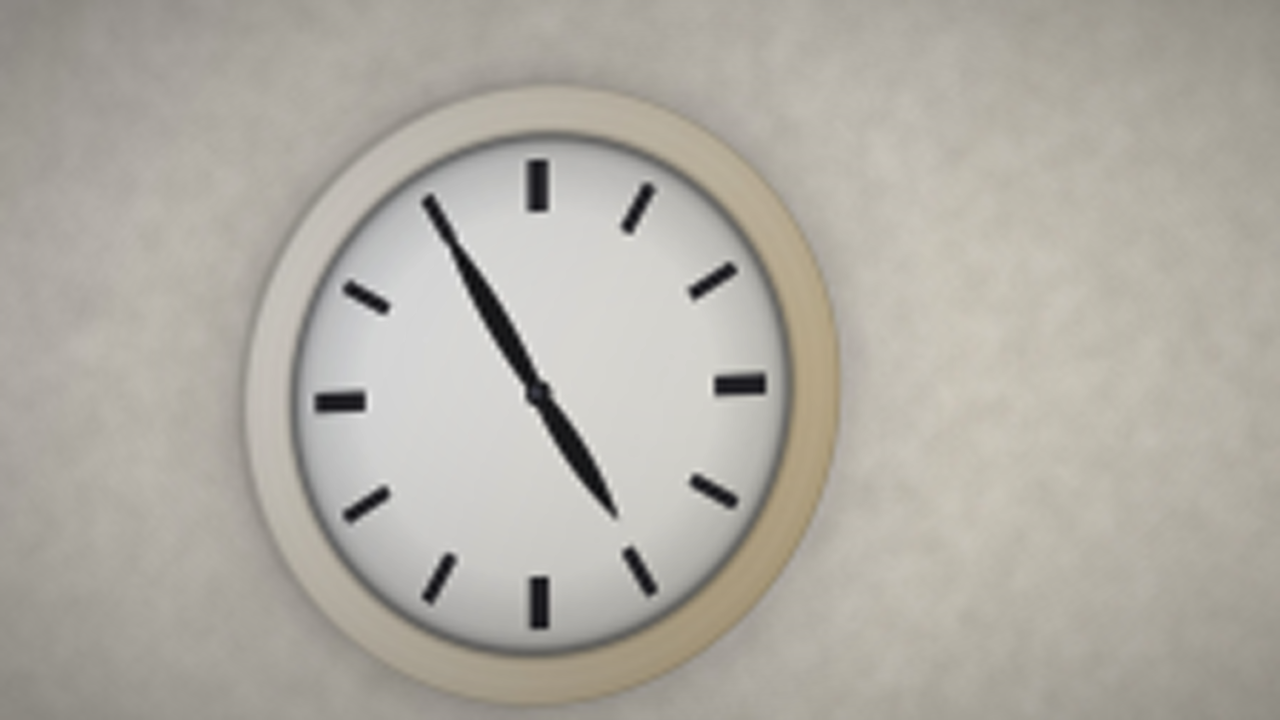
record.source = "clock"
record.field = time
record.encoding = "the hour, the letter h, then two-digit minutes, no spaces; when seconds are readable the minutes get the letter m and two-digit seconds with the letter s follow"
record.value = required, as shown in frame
4h55
